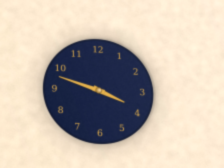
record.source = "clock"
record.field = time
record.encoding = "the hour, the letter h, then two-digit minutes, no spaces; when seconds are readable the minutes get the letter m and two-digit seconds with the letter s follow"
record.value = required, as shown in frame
3h48
